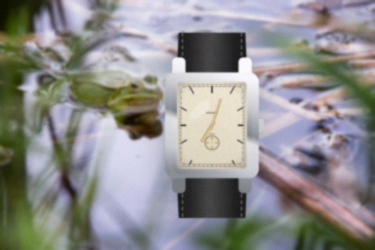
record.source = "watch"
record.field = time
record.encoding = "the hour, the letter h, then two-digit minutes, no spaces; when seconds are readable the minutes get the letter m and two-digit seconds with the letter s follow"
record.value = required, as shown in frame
7h03
